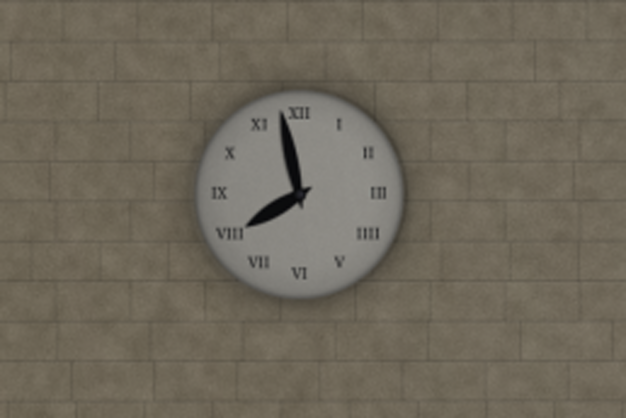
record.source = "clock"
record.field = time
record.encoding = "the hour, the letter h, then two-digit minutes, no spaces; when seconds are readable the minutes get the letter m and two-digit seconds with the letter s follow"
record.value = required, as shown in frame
7h58
